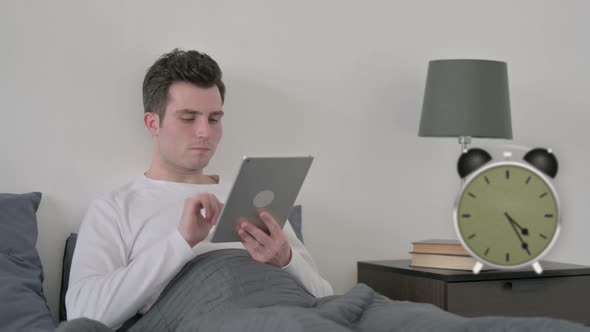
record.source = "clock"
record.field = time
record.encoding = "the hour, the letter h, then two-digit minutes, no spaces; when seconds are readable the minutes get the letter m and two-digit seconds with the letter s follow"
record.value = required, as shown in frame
4h25
